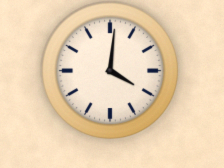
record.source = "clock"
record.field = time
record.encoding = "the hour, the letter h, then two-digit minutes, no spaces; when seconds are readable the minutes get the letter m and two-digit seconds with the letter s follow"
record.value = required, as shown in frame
4h01
